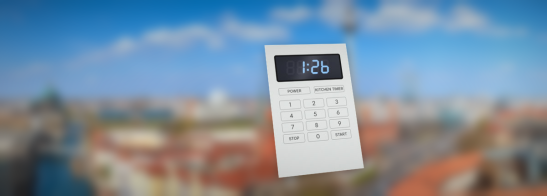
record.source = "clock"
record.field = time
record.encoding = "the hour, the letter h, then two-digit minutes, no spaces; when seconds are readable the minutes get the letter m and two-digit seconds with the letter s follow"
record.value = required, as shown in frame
1h26
